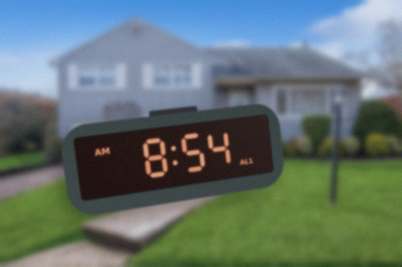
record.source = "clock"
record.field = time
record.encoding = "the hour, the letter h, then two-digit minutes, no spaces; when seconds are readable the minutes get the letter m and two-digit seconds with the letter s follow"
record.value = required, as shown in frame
8h54
